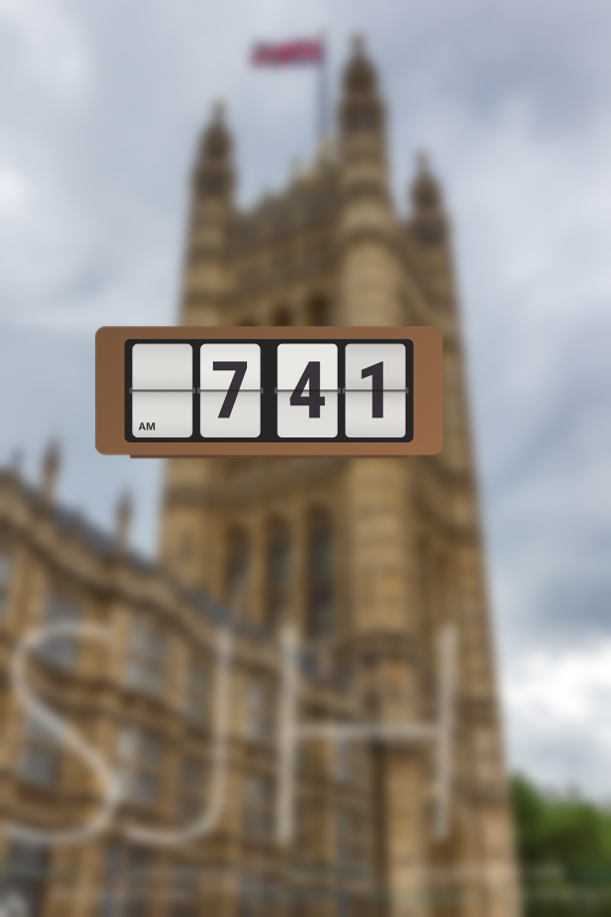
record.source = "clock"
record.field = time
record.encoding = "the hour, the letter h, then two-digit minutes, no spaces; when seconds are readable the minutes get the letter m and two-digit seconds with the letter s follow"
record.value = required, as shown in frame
7h41
